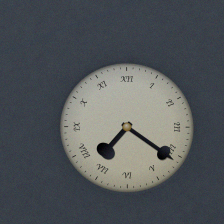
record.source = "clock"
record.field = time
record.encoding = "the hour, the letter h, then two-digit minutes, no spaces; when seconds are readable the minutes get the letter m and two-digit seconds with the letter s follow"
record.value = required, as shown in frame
7h21
